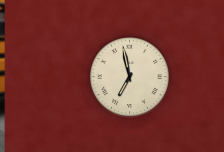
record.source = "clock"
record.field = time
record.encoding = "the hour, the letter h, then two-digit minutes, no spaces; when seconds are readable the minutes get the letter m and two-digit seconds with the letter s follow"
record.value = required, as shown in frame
6h58
